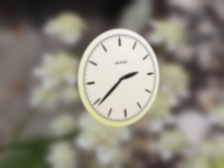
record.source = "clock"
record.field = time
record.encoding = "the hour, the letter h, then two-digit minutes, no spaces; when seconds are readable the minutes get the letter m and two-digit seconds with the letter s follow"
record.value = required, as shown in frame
2h39
